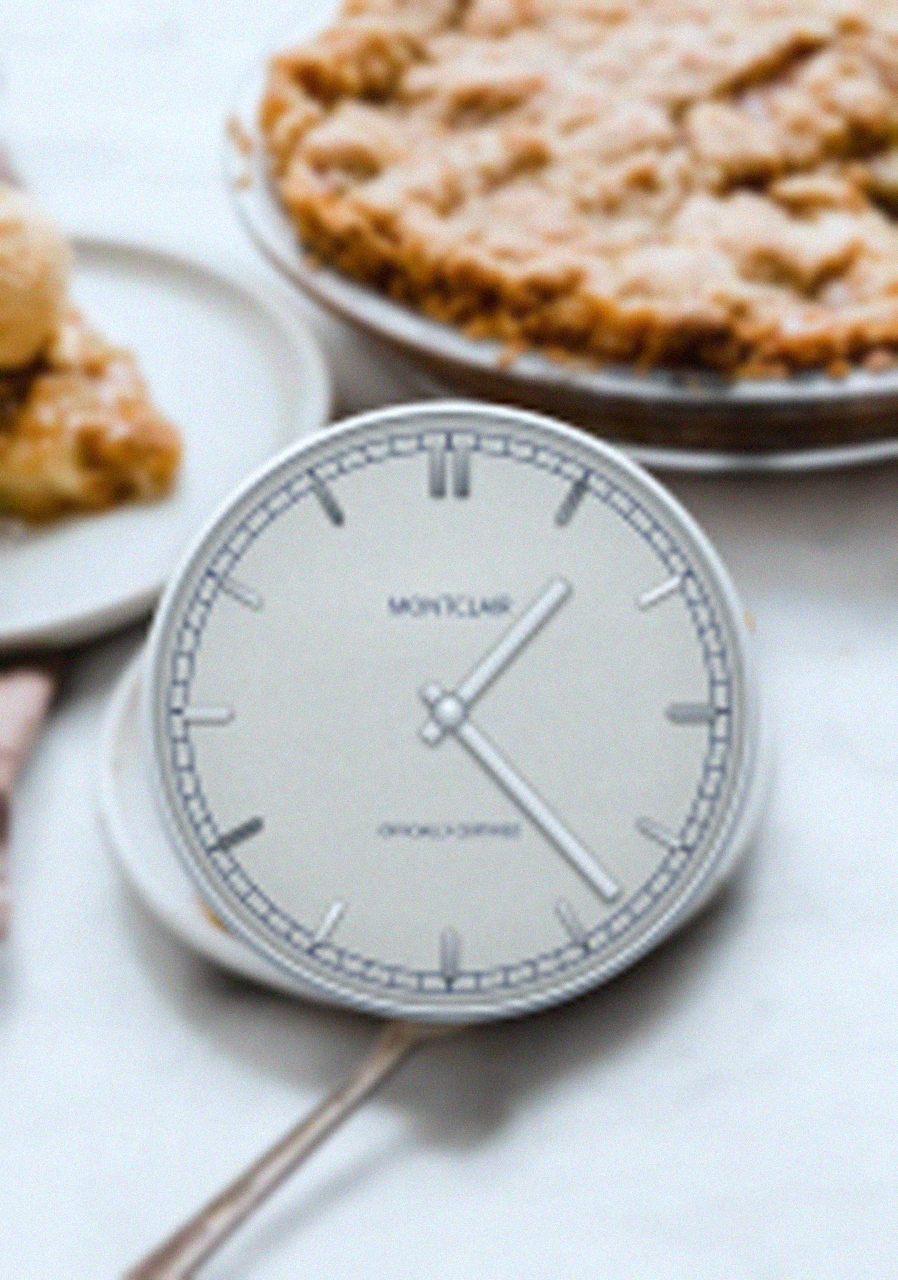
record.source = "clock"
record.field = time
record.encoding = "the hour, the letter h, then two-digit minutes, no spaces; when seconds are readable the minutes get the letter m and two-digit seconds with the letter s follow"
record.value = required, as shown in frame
1h23
